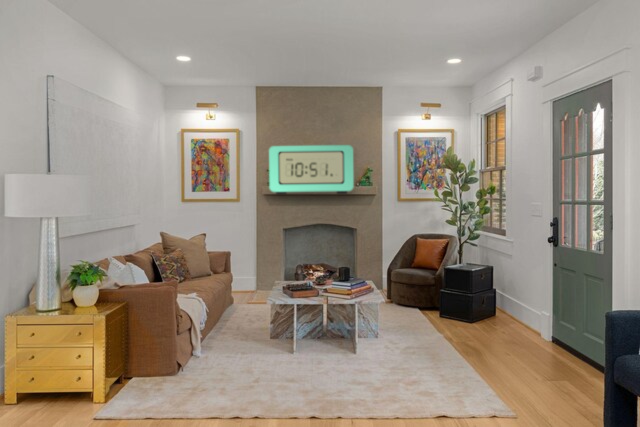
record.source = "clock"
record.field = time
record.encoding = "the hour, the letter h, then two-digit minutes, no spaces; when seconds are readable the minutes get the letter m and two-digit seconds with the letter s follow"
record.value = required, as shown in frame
10h51
